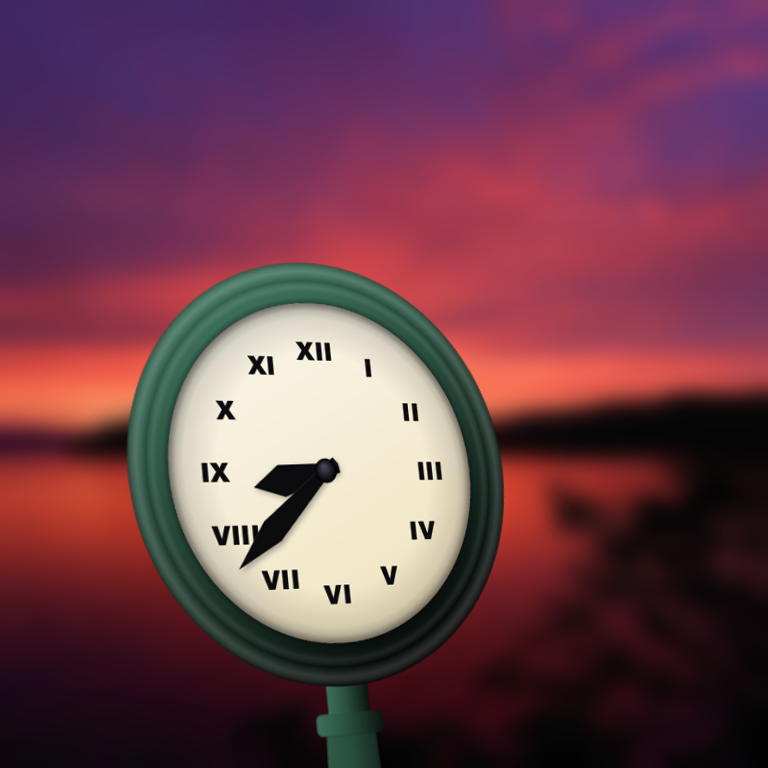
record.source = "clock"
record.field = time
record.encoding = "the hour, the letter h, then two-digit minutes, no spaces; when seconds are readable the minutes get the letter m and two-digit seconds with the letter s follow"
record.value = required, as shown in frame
8h38
